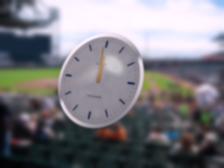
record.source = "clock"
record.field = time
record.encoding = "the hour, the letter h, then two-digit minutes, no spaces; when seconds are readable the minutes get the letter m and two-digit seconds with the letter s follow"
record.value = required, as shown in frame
11h59
